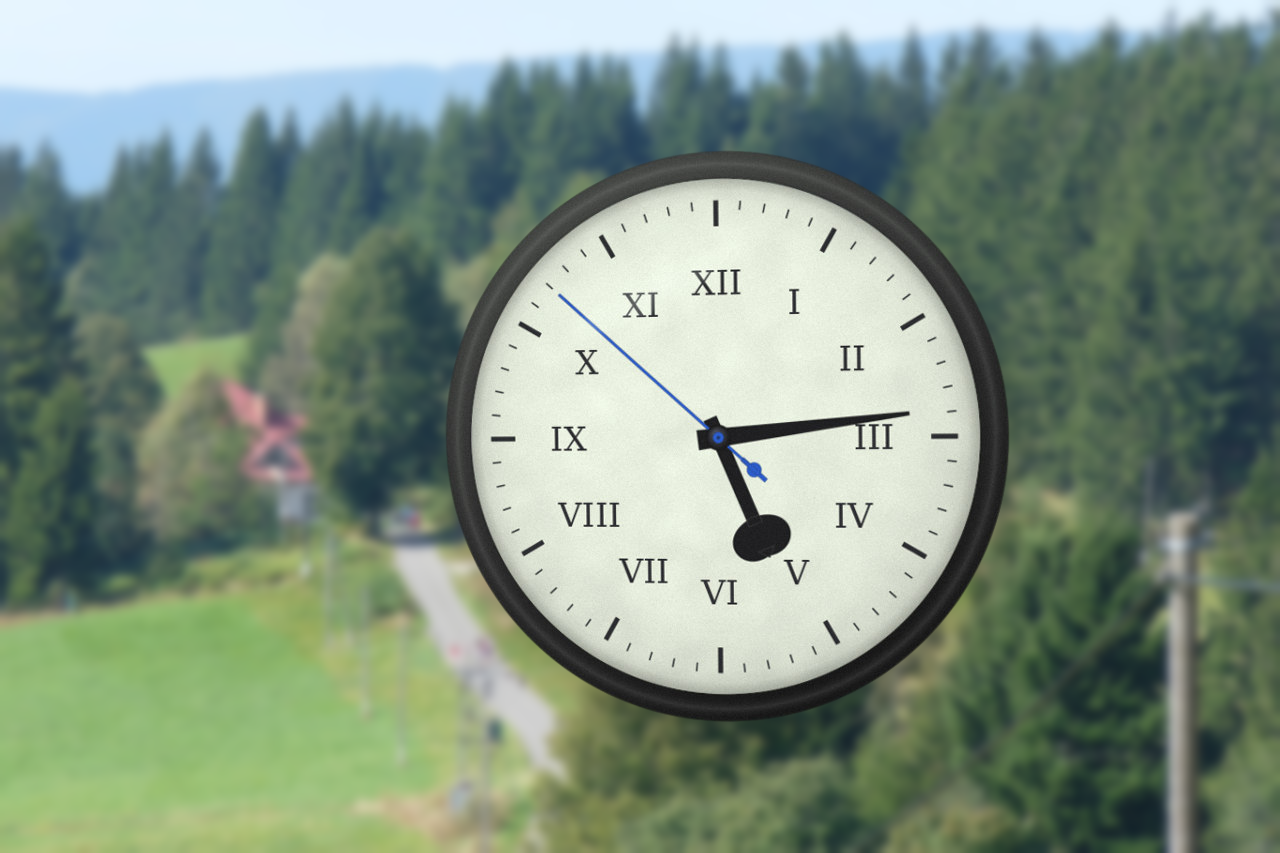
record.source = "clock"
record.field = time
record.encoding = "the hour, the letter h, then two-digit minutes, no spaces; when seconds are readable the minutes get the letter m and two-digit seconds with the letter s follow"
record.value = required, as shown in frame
5h13m52s
